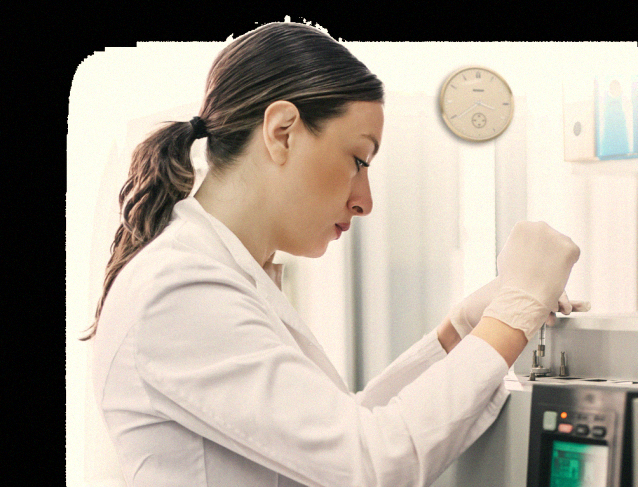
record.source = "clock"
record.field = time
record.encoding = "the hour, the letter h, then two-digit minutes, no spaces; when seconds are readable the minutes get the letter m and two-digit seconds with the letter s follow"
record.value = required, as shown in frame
3h39
